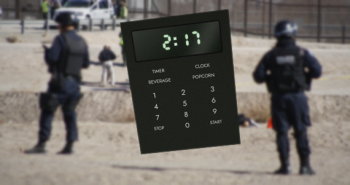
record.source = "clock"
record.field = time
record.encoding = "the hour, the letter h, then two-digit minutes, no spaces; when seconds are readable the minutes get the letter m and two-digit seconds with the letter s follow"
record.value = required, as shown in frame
2h17
